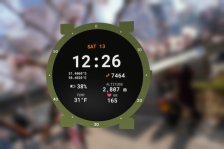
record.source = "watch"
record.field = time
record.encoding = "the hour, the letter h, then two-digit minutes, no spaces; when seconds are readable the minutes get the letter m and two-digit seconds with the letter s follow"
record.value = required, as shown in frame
12h26
